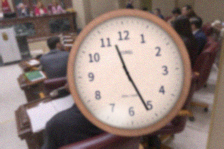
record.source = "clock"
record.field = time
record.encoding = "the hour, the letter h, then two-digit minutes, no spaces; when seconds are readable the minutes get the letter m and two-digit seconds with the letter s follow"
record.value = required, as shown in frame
11h26
